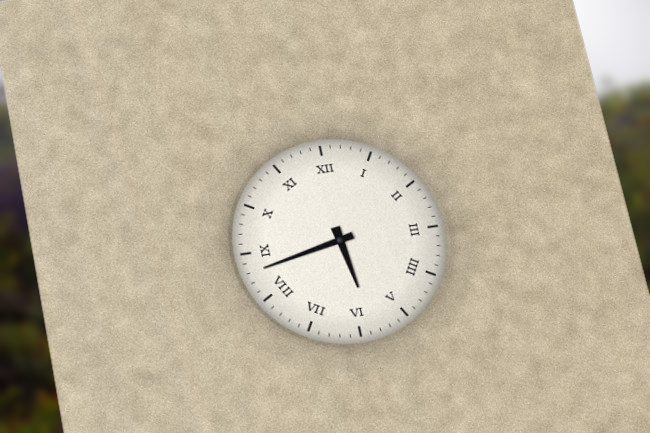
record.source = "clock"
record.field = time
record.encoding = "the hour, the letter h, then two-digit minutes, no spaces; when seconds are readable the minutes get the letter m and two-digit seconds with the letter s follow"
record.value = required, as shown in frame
5h43
